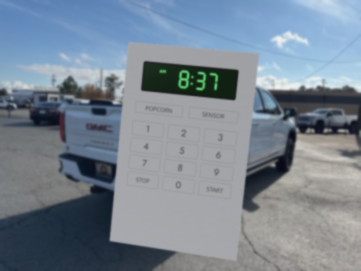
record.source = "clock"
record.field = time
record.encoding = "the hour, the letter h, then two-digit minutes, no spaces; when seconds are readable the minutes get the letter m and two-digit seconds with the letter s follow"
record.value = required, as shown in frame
8h37
